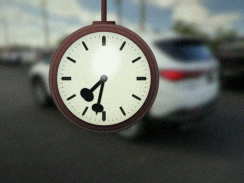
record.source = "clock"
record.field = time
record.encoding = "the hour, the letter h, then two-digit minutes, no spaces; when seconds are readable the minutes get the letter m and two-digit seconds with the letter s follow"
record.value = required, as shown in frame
7h32
